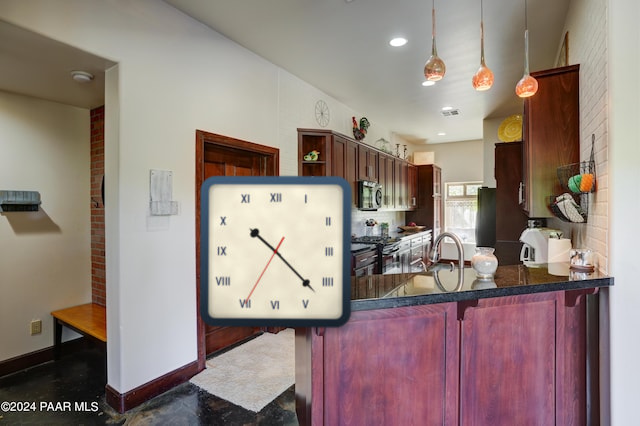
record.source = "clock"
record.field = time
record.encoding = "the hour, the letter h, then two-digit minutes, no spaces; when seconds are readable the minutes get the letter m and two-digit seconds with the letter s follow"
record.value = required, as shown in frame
10h22m35s
